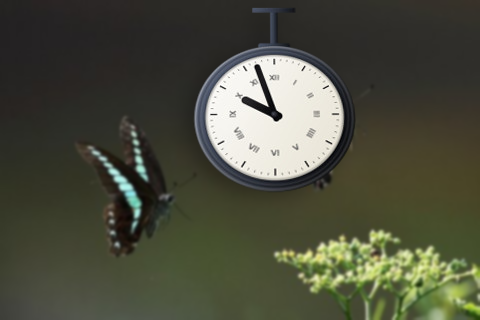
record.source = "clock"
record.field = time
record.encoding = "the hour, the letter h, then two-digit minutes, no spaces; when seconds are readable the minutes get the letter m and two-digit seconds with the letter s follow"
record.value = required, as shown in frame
9h57
